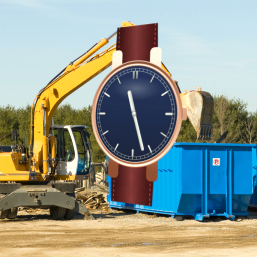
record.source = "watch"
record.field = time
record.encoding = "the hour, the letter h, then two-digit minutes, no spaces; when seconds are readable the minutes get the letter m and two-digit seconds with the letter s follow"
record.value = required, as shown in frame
11h27
